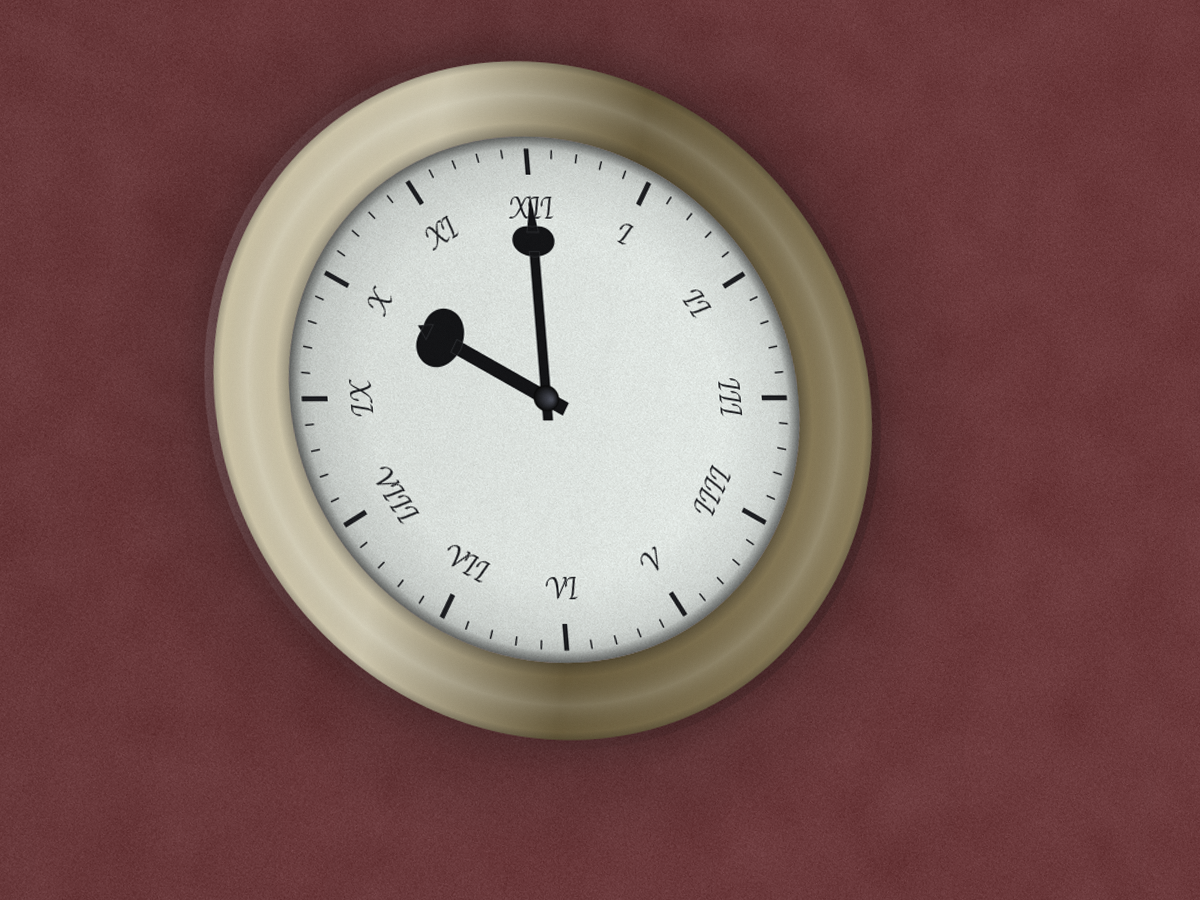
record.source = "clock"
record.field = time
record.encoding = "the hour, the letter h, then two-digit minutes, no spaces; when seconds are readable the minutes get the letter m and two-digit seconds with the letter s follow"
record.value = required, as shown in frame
10h00
